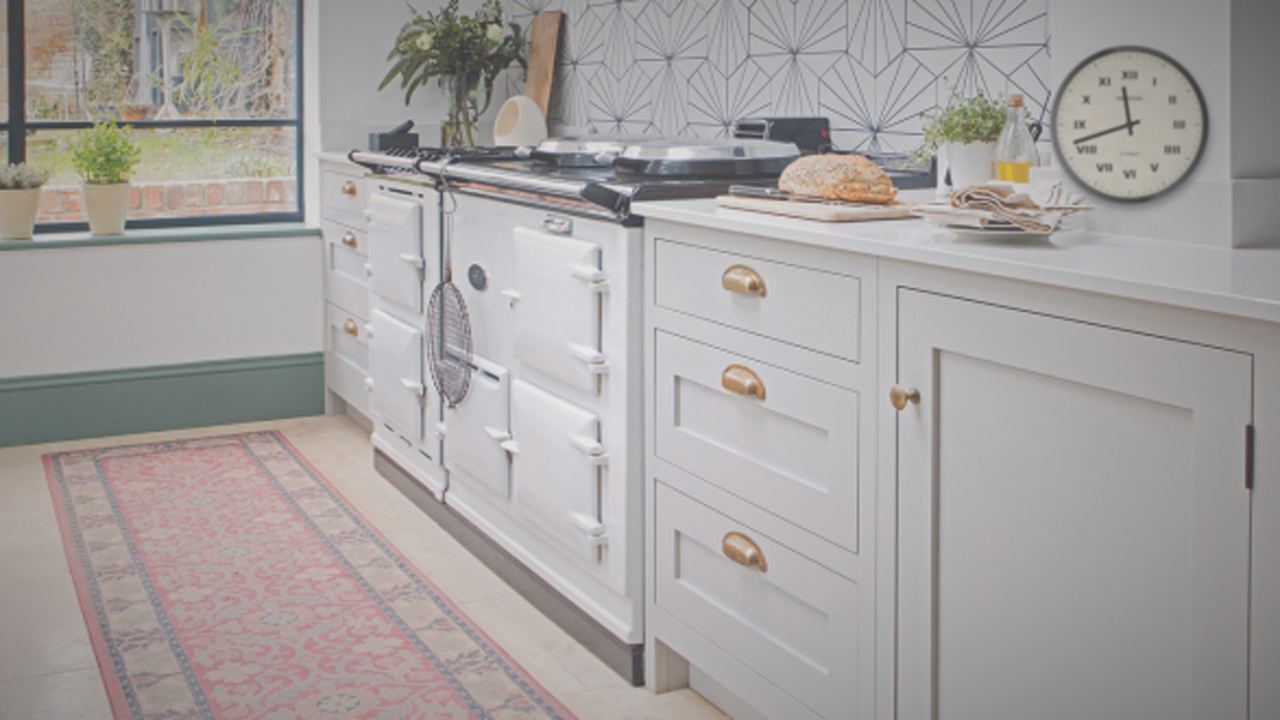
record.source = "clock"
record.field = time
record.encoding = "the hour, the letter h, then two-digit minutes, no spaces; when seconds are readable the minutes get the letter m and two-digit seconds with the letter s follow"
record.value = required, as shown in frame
11h42
